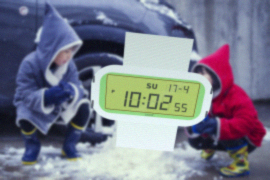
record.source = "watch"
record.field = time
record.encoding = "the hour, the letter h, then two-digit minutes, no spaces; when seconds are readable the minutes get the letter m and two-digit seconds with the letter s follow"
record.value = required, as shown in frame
10h02m55s
